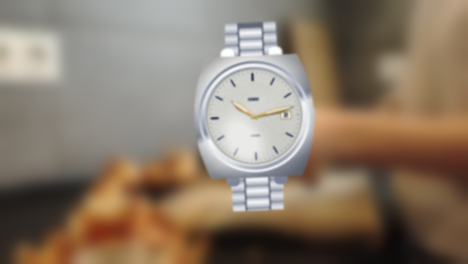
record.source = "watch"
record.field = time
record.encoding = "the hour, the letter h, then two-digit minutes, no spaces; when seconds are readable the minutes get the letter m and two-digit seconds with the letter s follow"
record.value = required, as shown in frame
10h13
